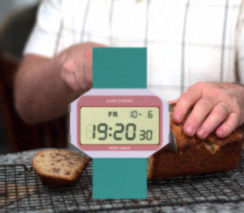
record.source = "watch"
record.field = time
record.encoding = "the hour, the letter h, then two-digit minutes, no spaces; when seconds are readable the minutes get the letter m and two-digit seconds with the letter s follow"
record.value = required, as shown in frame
19h20m30s
